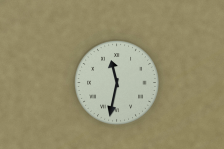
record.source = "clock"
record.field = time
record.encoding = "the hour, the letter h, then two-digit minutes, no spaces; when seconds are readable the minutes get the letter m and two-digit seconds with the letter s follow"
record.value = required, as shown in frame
11h32
